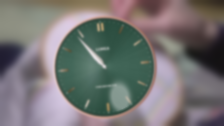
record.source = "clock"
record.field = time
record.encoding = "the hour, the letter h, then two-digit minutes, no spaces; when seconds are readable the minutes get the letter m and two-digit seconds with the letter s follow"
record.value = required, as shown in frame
10h54
